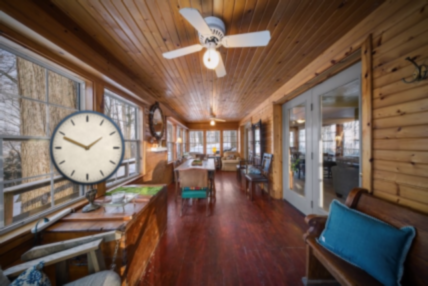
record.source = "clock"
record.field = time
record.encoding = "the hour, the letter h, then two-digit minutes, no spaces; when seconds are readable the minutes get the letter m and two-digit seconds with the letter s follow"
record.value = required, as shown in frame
1h49
